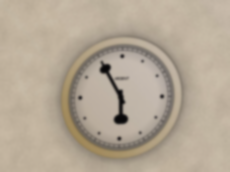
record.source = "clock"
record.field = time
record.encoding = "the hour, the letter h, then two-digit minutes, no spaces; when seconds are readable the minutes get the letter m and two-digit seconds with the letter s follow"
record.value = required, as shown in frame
5h55
